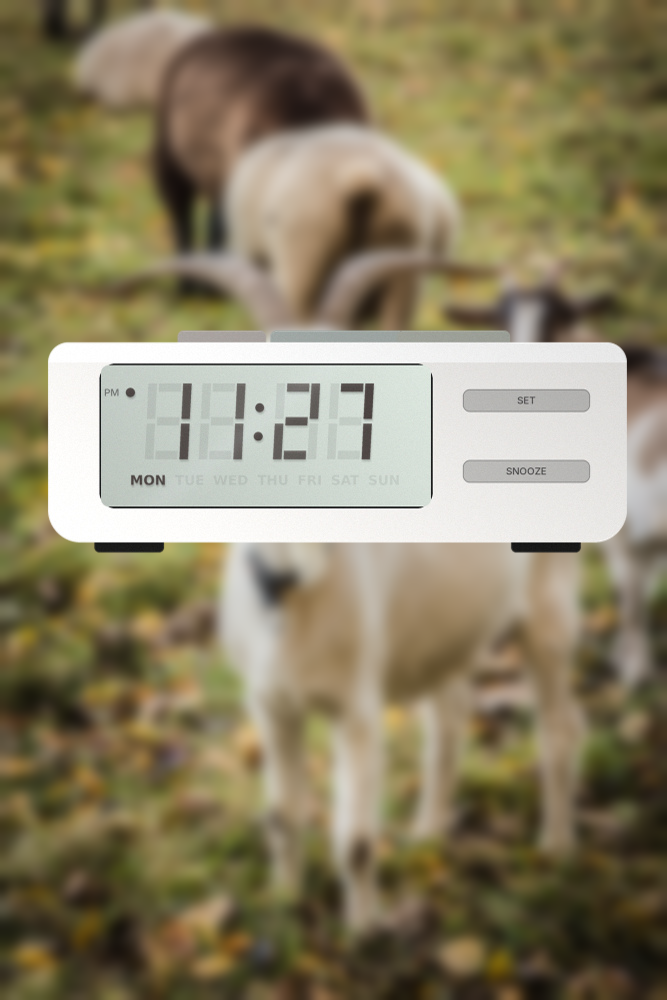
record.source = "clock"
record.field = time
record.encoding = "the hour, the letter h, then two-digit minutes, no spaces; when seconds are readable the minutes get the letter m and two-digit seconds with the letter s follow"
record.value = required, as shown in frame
11h27
